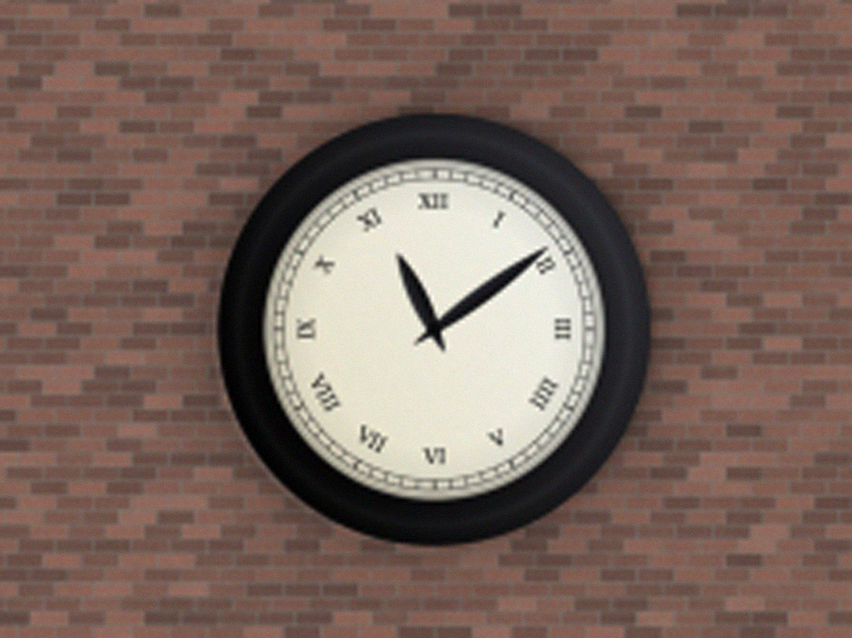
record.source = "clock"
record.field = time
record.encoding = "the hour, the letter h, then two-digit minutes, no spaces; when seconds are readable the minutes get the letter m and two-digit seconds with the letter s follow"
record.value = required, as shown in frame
11h09
